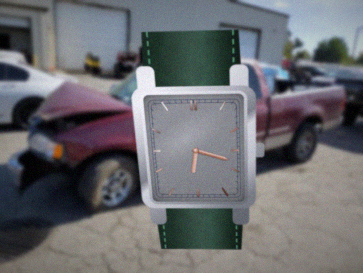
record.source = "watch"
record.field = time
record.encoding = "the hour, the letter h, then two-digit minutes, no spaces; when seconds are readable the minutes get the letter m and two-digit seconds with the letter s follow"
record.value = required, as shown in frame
6h18
